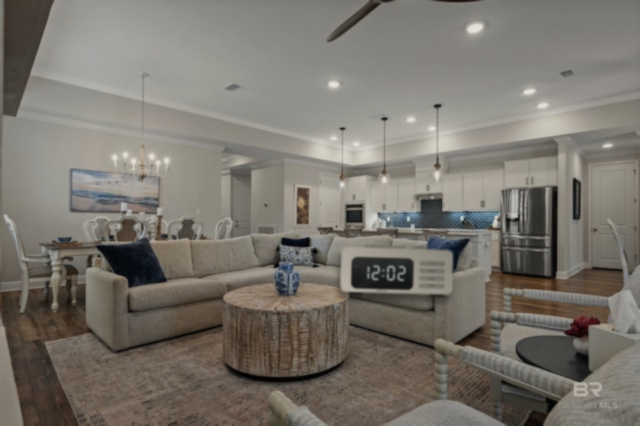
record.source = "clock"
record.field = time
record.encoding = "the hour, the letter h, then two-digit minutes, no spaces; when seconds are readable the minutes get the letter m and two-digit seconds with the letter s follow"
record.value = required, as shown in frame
12h02
